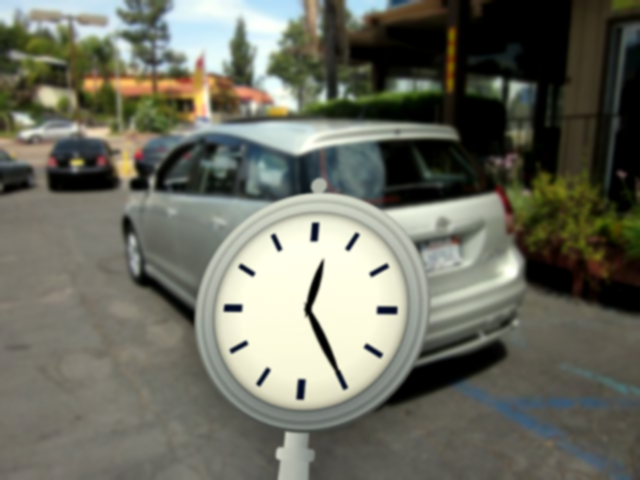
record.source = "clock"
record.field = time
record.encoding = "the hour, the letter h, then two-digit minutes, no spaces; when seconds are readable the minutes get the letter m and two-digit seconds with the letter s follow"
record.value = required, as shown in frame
12h25
